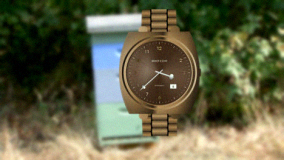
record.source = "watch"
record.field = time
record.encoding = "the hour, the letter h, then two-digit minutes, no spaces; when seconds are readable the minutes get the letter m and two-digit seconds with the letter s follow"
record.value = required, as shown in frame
3h38
